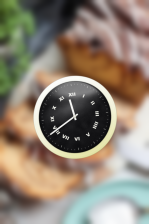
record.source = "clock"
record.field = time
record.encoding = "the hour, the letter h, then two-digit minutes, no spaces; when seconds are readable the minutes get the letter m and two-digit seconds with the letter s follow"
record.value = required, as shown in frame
11h40
